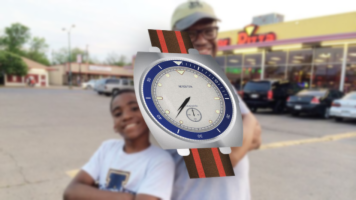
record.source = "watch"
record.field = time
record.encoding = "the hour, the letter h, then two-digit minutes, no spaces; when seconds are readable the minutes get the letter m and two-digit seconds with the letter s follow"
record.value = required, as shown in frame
7h37
